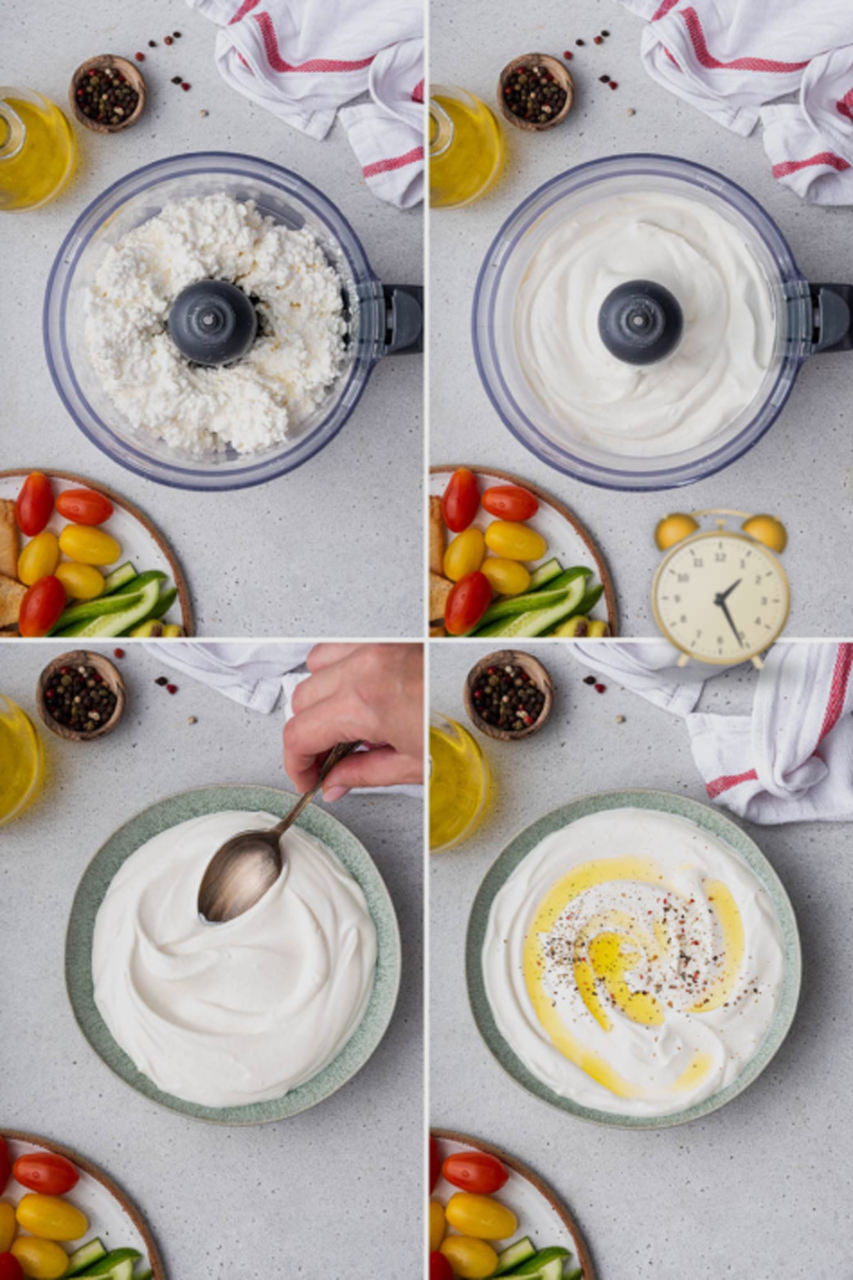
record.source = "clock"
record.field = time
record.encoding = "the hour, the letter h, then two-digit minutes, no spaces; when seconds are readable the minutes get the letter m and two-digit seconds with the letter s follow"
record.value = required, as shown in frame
1h26
